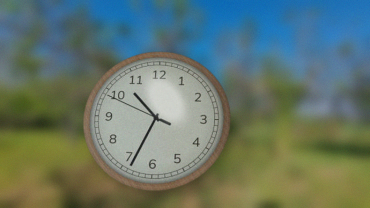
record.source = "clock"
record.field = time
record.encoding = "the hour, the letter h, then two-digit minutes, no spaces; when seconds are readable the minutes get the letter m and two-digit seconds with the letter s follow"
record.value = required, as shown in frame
10h33m49s
